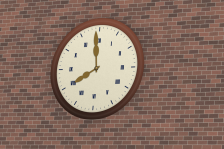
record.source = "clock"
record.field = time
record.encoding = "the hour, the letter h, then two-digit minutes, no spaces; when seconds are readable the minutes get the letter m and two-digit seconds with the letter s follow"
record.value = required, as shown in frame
7h59
